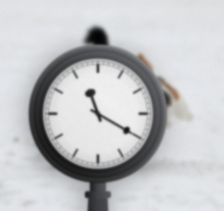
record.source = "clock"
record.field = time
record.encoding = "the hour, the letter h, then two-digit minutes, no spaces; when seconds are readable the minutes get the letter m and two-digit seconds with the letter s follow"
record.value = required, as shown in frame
11h20
